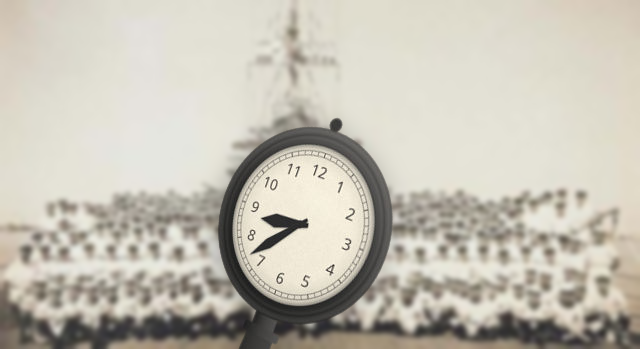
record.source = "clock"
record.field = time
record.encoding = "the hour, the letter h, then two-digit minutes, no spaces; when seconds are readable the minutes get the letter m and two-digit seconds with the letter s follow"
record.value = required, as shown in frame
8h37
